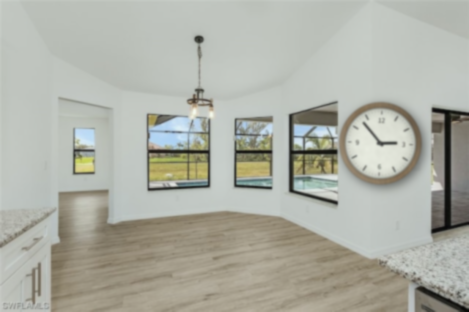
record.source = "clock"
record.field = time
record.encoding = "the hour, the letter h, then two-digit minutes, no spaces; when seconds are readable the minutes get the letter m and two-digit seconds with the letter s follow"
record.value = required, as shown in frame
2h53
